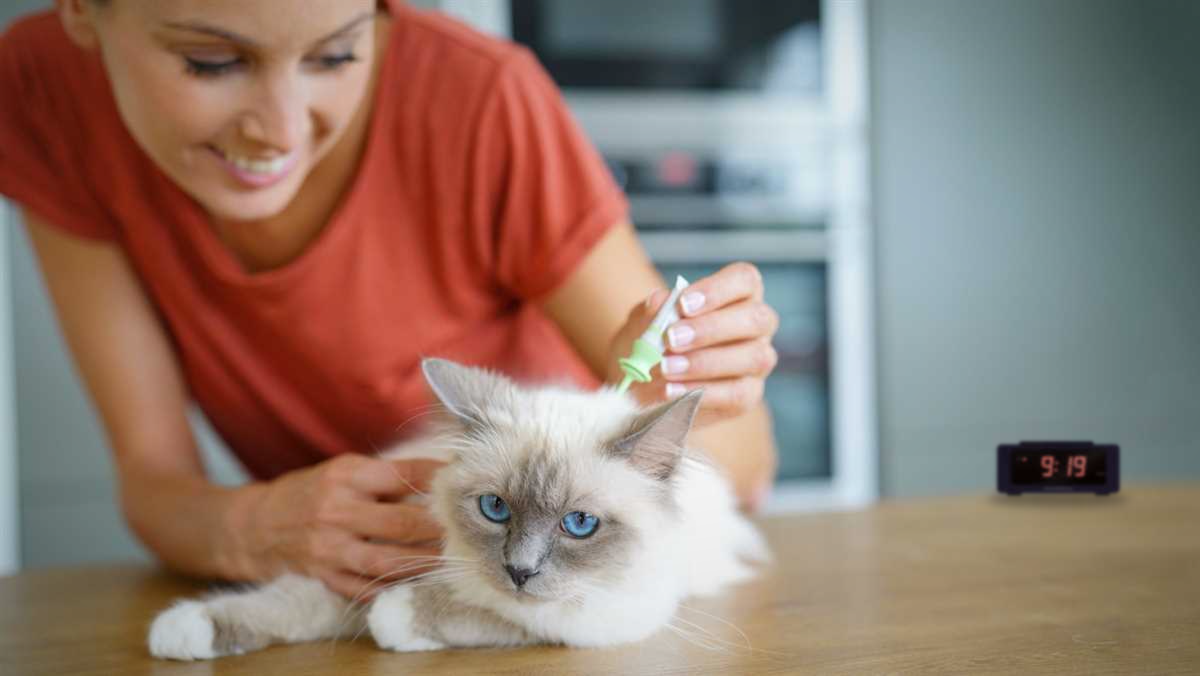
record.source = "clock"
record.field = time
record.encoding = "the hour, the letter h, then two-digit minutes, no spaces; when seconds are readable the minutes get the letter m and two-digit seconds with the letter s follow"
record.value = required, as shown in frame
9h19
